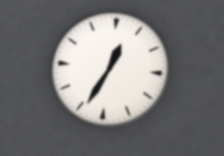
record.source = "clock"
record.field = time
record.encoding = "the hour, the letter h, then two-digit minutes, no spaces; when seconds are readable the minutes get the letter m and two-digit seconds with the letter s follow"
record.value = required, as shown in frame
12h34
